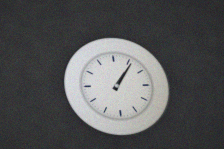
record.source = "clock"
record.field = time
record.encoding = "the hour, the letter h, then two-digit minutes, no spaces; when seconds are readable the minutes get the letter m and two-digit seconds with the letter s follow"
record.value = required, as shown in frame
1h06
